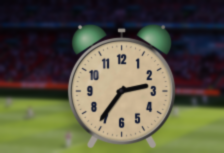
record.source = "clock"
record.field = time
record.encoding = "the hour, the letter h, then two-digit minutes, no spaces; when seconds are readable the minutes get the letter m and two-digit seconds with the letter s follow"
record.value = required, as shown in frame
2h36
